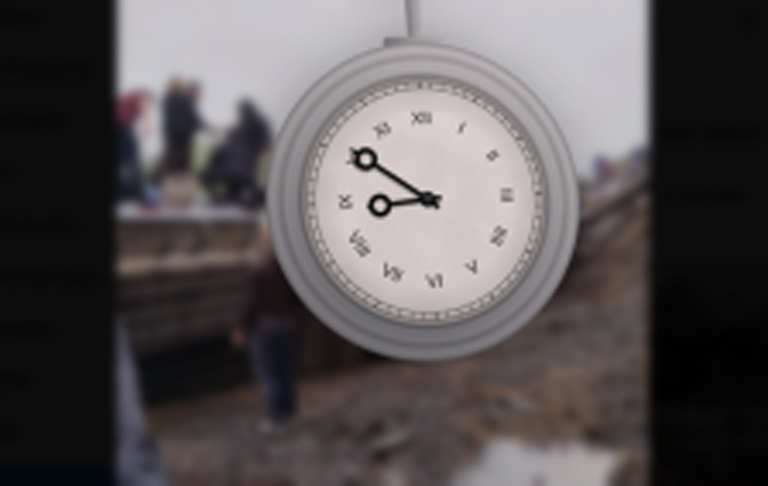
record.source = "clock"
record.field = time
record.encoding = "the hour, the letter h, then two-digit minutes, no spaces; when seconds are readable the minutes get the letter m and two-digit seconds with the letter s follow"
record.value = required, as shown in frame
8h51
